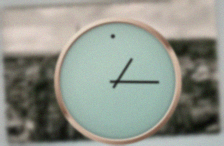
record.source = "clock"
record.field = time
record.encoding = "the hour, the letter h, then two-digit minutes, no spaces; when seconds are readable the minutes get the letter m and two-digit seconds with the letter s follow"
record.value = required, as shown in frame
1h16
